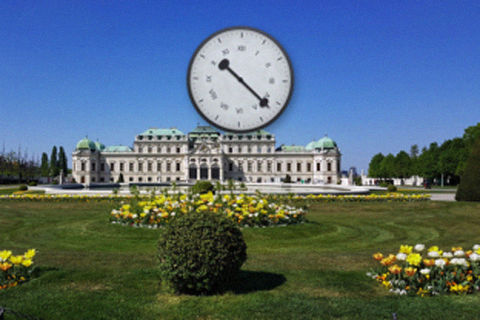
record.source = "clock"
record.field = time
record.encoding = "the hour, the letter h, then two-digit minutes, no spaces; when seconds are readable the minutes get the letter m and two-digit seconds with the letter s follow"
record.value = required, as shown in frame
10h22
